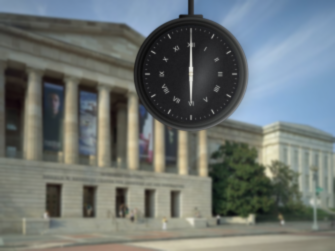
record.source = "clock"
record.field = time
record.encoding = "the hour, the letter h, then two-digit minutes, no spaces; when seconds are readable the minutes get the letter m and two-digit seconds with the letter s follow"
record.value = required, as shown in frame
6h00
